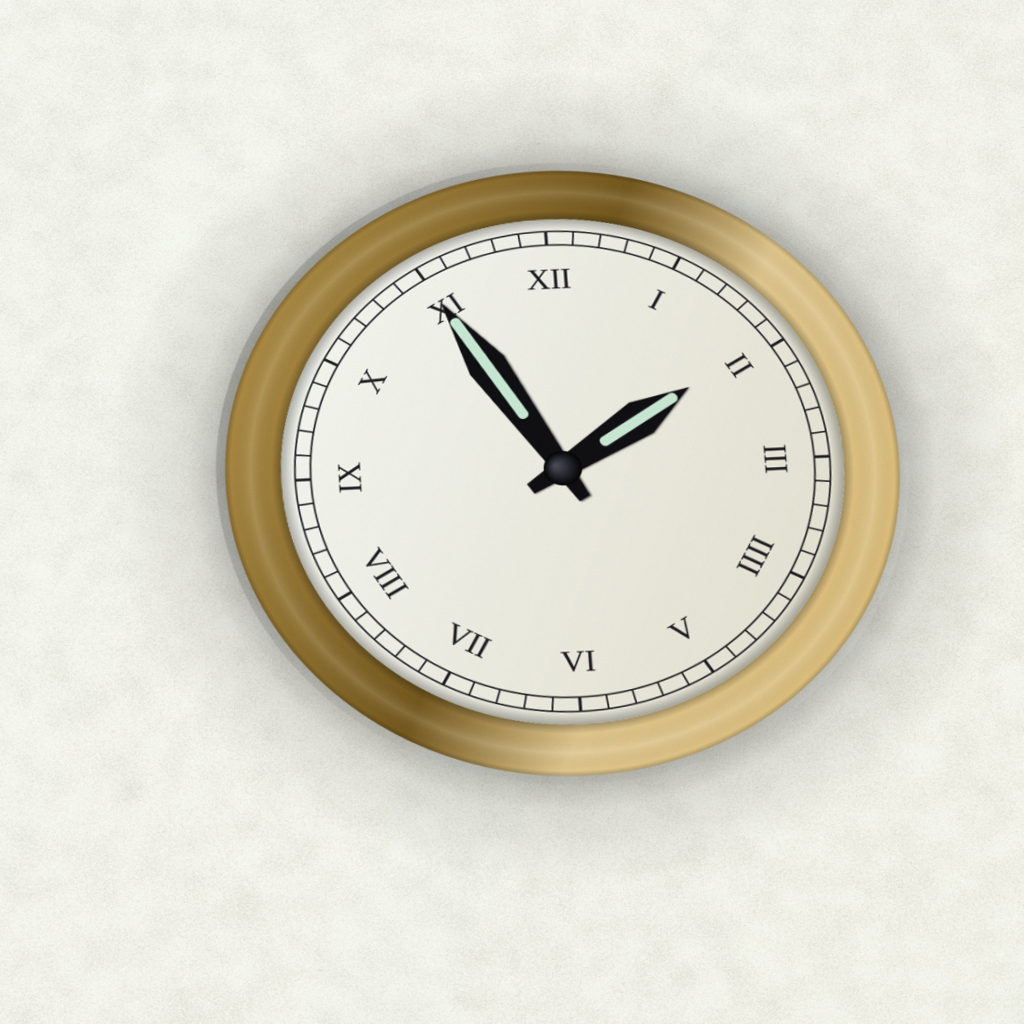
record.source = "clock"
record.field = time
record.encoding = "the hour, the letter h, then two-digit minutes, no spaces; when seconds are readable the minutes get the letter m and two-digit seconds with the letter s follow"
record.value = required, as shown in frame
1h55
